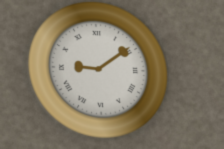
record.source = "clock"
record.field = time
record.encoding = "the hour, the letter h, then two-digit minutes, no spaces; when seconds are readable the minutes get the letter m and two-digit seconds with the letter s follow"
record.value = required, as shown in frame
9h09
